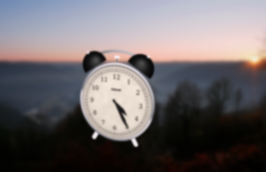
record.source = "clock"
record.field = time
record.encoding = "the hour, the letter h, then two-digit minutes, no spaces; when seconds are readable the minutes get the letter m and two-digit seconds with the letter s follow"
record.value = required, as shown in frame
4h25
